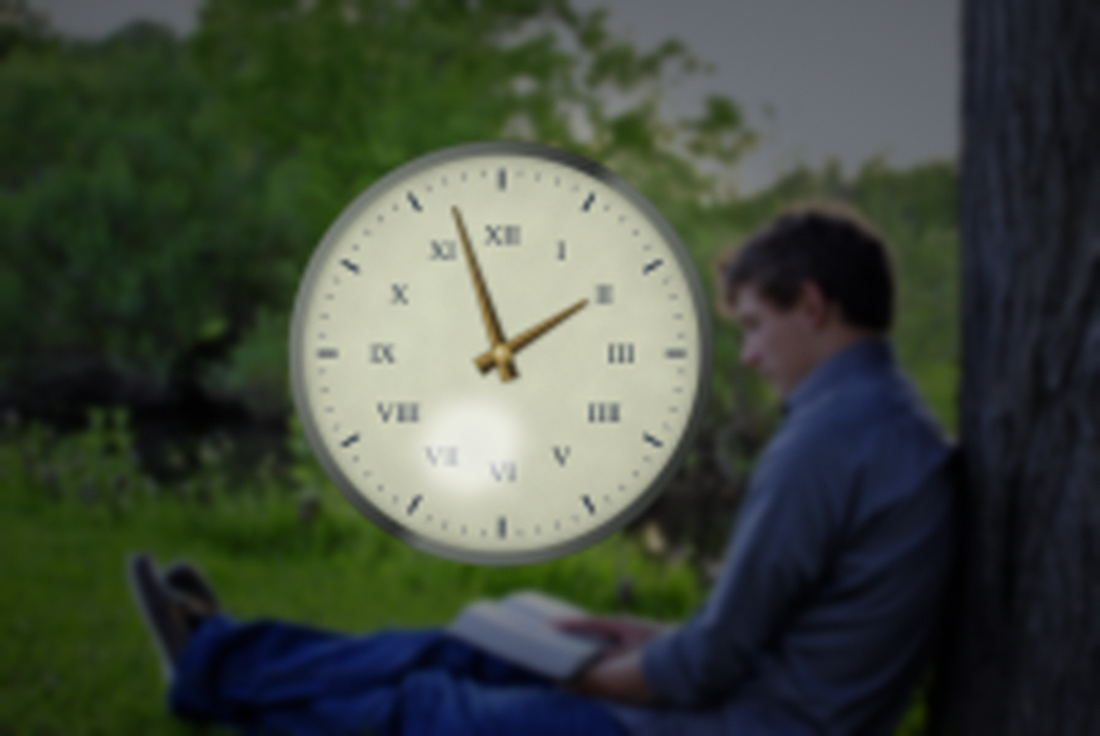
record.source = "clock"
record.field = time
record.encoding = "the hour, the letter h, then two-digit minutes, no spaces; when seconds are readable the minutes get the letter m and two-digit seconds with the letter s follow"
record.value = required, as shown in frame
1h57
